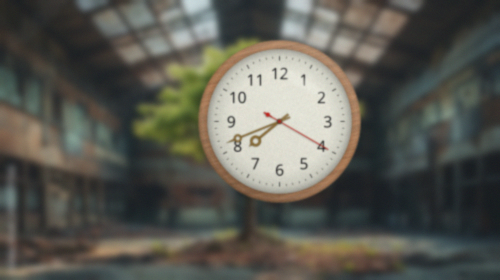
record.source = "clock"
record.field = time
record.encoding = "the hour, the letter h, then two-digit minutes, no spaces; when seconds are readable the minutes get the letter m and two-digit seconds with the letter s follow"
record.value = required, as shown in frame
7h41m20s
